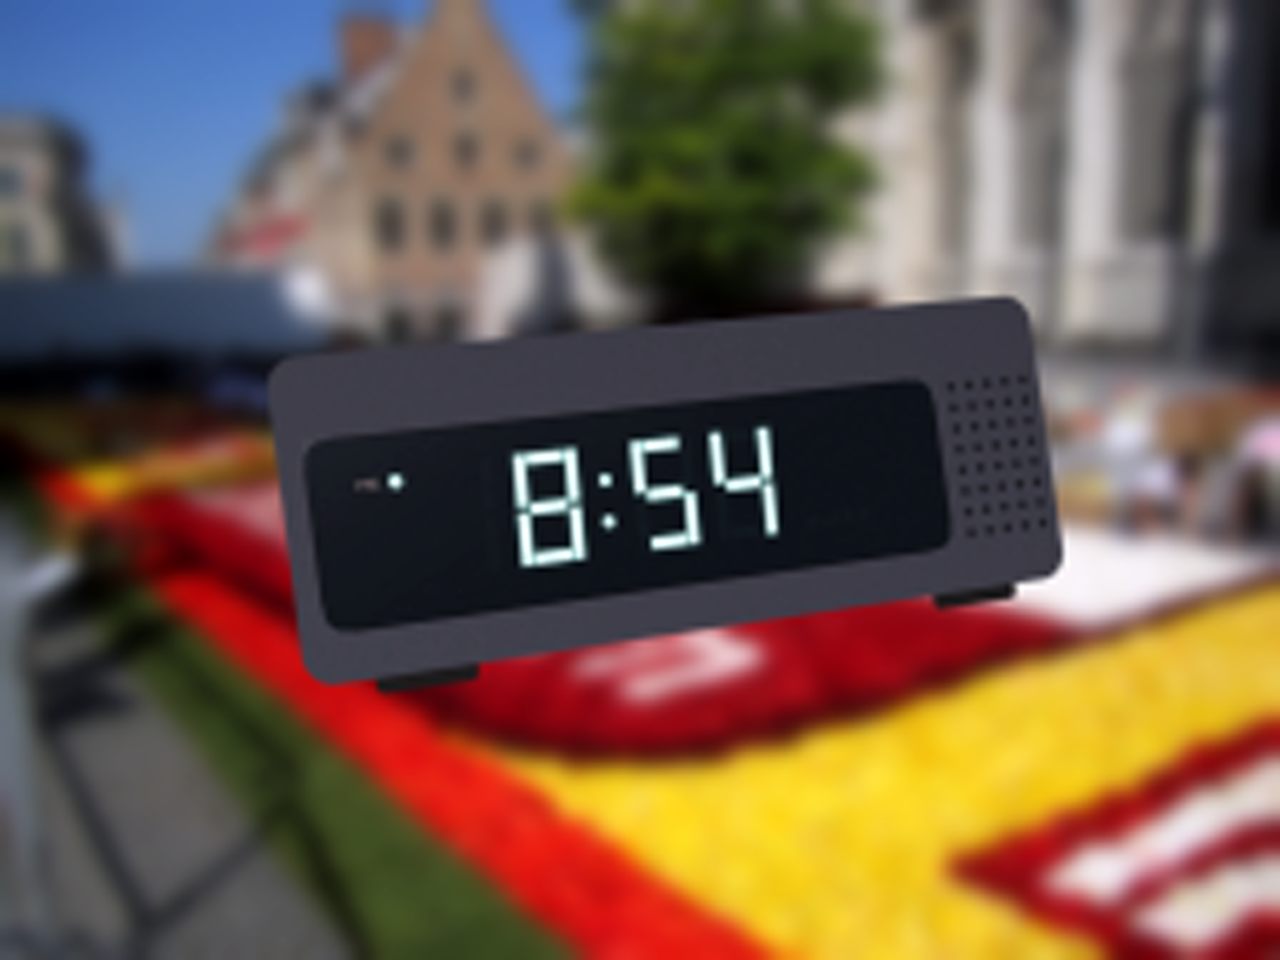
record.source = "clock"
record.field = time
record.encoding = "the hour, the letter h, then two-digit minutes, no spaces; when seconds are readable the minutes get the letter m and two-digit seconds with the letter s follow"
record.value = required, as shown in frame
8h54
